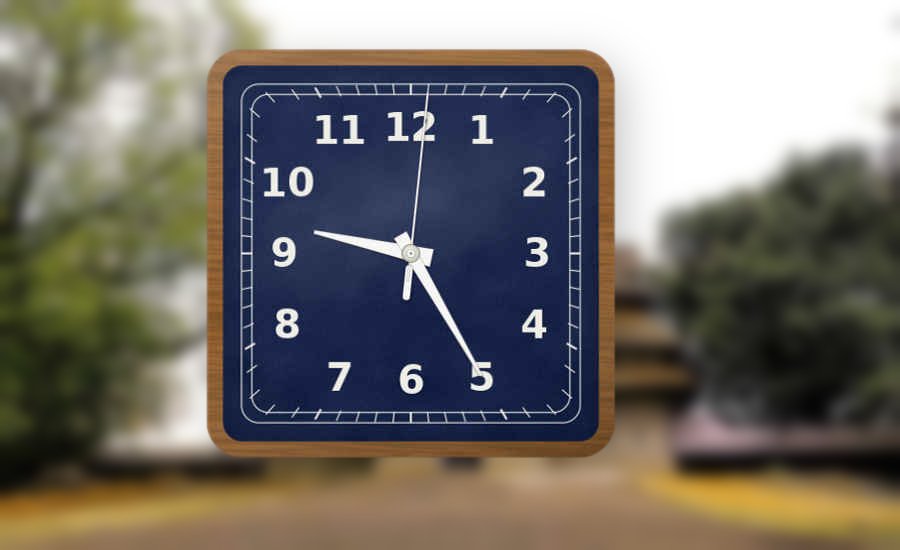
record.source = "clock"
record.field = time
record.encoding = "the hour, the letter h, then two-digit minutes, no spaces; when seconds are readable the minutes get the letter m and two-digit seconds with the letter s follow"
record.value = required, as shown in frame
9h25m01s
